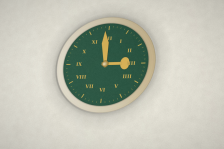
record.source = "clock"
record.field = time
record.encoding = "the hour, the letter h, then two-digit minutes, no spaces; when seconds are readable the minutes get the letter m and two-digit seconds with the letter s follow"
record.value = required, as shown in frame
2h59
